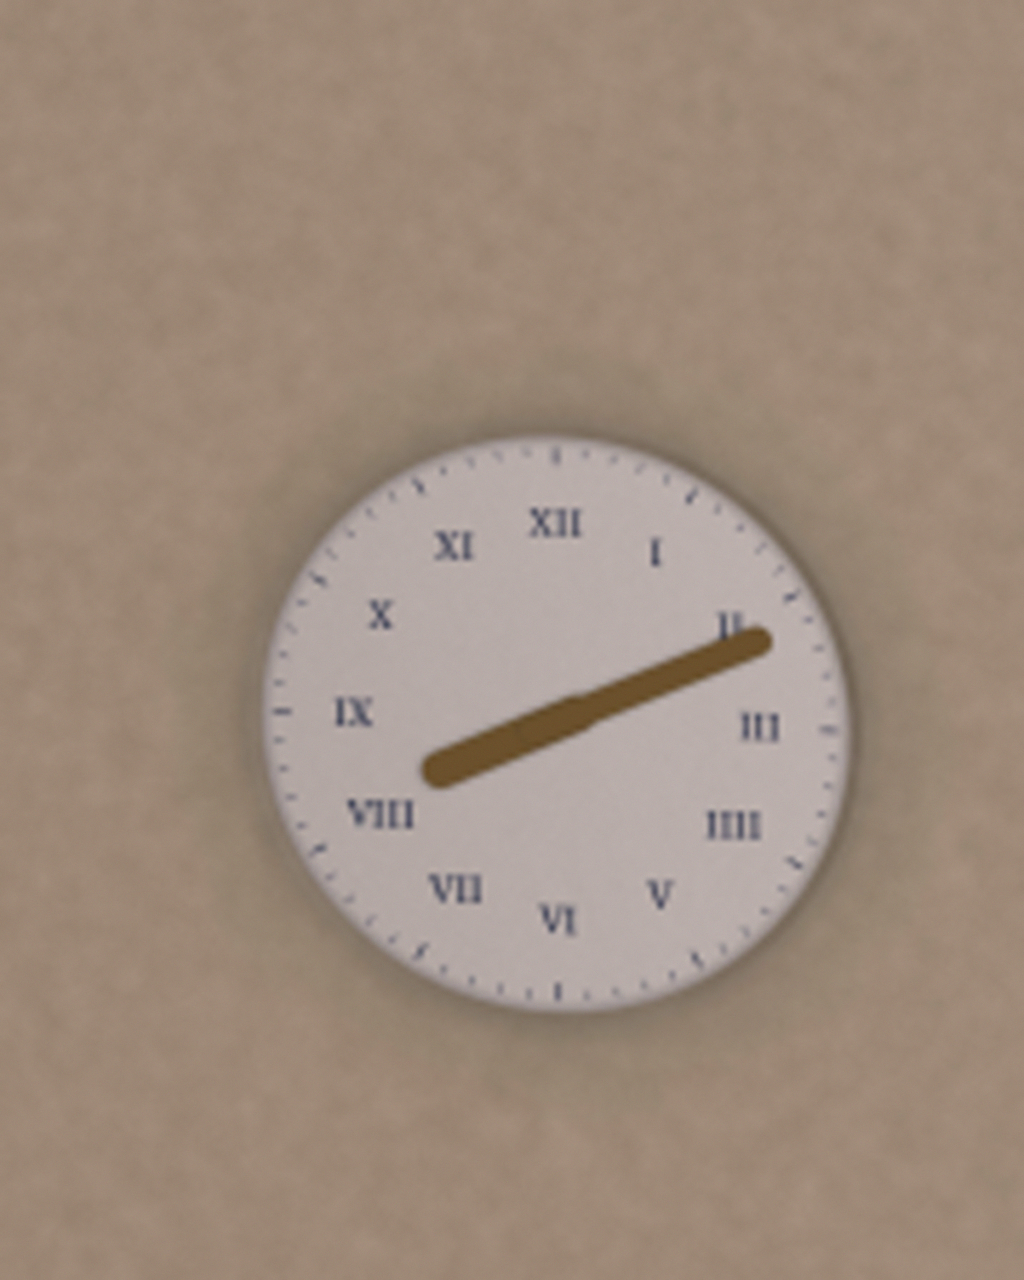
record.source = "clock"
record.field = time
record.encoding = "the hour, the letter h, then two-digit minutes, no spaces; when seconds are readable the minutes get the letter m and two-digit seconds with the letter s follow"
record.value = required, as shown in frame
8h11
